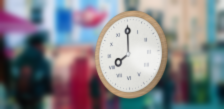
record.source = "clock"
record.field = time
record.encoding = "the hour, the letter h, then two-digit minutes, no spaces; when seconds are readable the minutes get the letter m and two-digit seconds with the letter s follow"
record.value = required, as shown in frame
8h00
